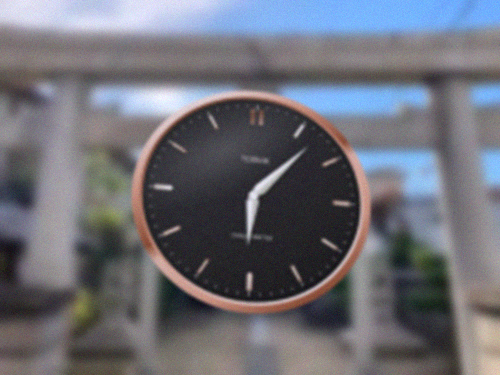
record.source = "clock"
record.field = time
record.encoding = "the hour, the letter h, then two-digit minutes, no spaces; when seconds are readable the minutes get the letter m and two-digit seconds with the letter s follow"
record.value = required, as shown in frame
6h07
